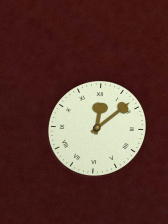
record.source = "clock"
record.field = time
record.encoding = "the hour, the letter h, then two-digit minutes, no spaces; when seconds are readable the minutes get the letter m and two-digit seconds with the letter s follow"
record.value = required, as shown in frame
12h08
